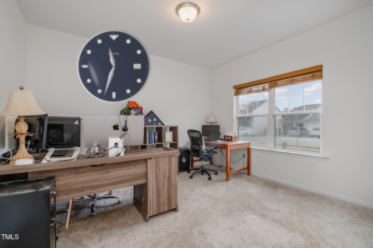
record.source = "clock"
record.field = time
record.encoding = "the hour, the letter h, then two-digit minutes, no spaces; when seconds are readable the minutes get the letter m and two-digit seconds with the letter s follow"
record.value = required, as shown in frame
11h33
